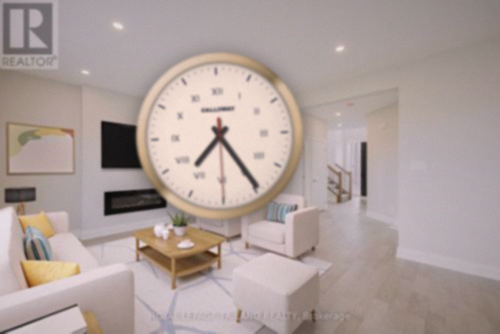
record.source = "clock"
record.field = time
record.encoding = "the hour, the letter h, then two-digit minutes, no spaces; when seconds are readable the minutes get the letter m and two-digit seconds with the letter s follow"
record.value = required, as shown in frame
7h24m30s
